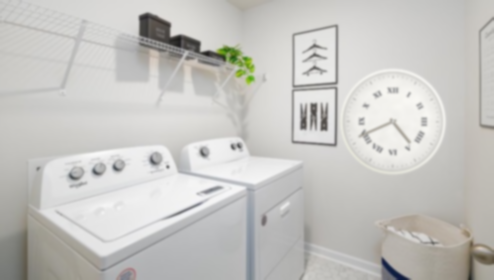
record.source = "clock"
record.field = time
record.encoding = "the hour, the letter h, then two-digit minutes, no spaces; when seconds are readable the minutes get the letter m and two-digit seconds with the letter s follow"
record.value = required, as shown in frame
4h41
